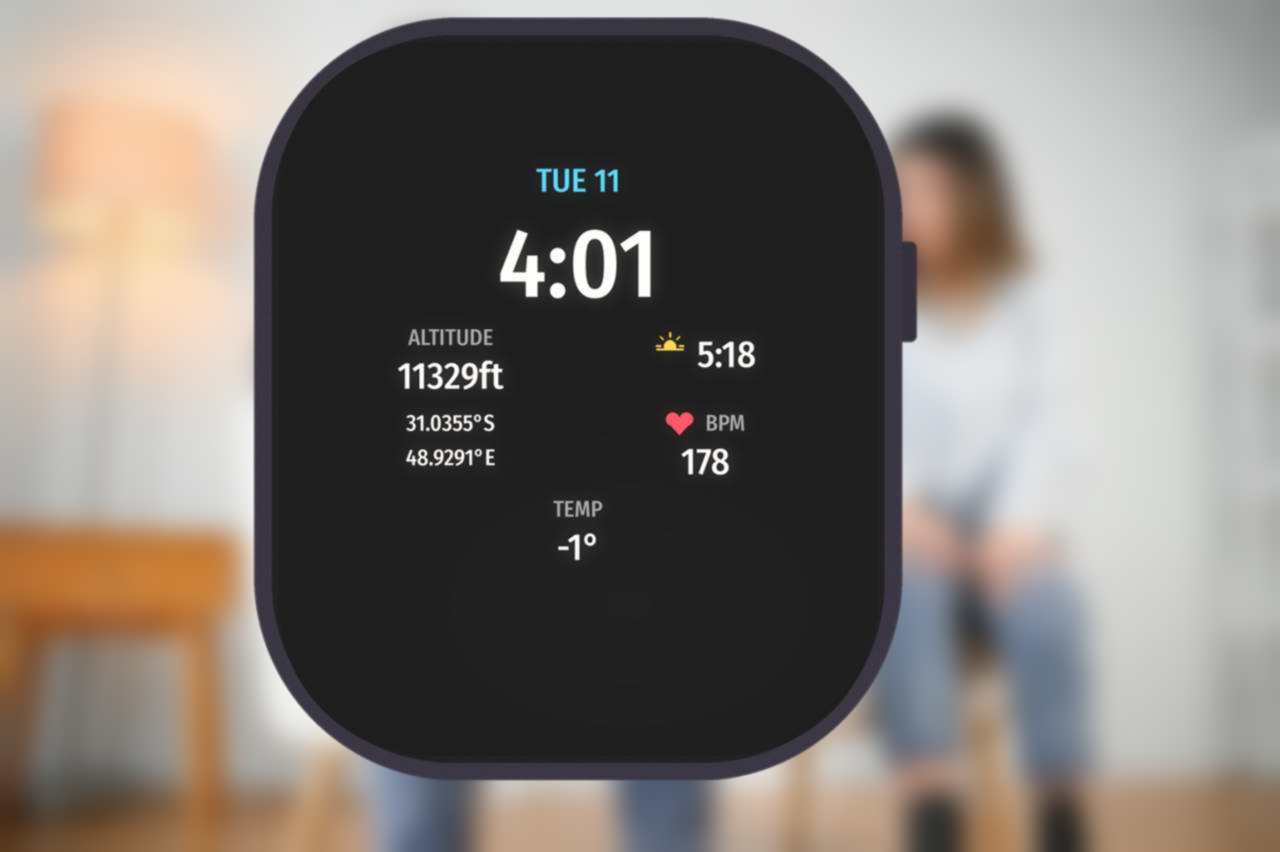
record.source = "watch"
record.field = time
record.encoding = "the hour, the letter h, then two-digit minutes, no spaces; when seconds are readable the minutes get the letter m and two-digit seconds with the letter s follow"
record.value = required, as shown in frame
4h01
